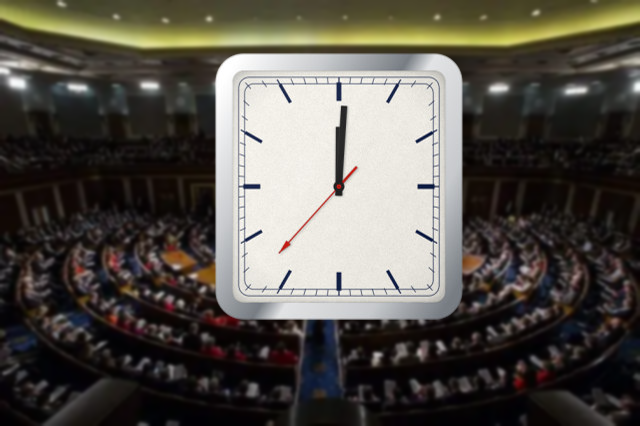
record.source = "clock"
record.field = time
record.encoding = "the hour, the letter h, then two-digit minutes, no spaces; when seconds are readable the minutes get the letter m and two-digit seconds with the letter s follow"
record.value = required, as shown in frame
12h00m37s
